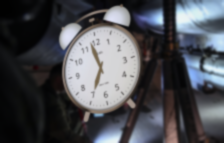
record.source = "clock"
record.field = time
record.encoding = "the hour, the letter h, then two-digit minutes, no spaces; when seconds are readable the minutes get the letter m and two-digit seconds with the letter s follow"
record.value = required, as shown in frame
6h58
